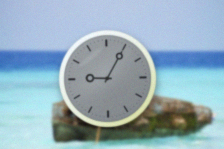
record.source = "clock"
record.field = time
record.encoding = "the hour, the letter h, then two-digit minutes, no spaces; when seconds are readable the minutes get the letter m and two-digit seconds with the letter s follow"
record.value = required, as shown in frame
9h05
